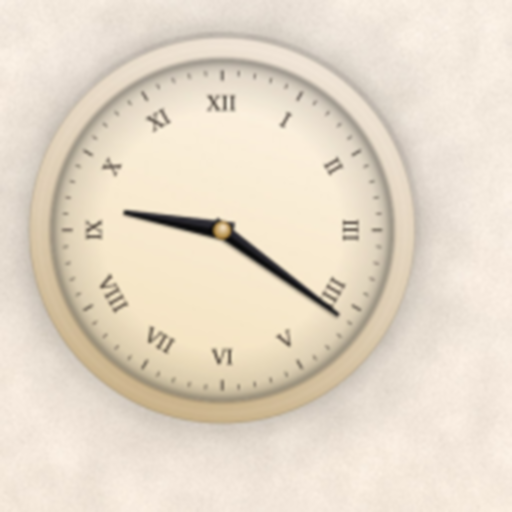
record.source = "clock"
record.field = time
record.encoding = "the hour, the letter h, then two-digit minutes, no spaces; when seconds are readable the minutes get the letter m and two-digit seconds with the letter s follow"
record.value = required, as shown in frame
9h21
